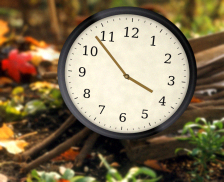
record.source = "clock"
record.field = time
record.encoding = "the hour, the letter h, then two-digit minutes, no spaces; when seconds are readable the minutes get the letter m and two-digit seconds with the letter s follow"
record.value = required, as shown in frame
3h53
